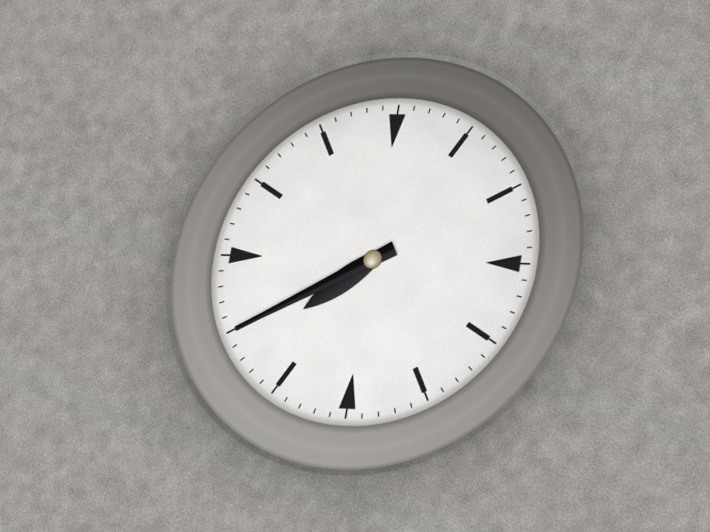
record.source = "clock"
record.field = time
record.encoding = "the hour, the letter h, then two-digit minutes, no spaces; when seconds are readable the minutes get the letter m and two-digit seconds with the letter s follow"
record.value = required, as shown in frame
7h40
